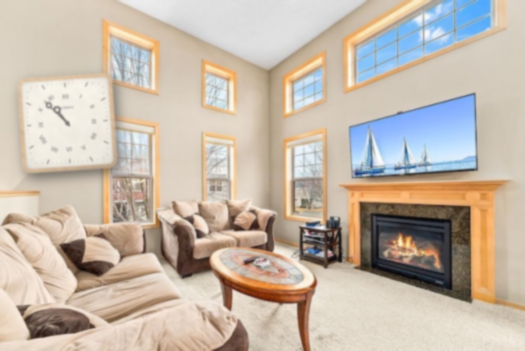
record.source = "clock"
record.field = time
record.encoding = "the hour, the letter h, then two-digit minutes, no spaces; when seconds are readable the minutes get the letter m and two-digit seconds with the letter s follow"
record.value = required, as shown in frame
10h53
